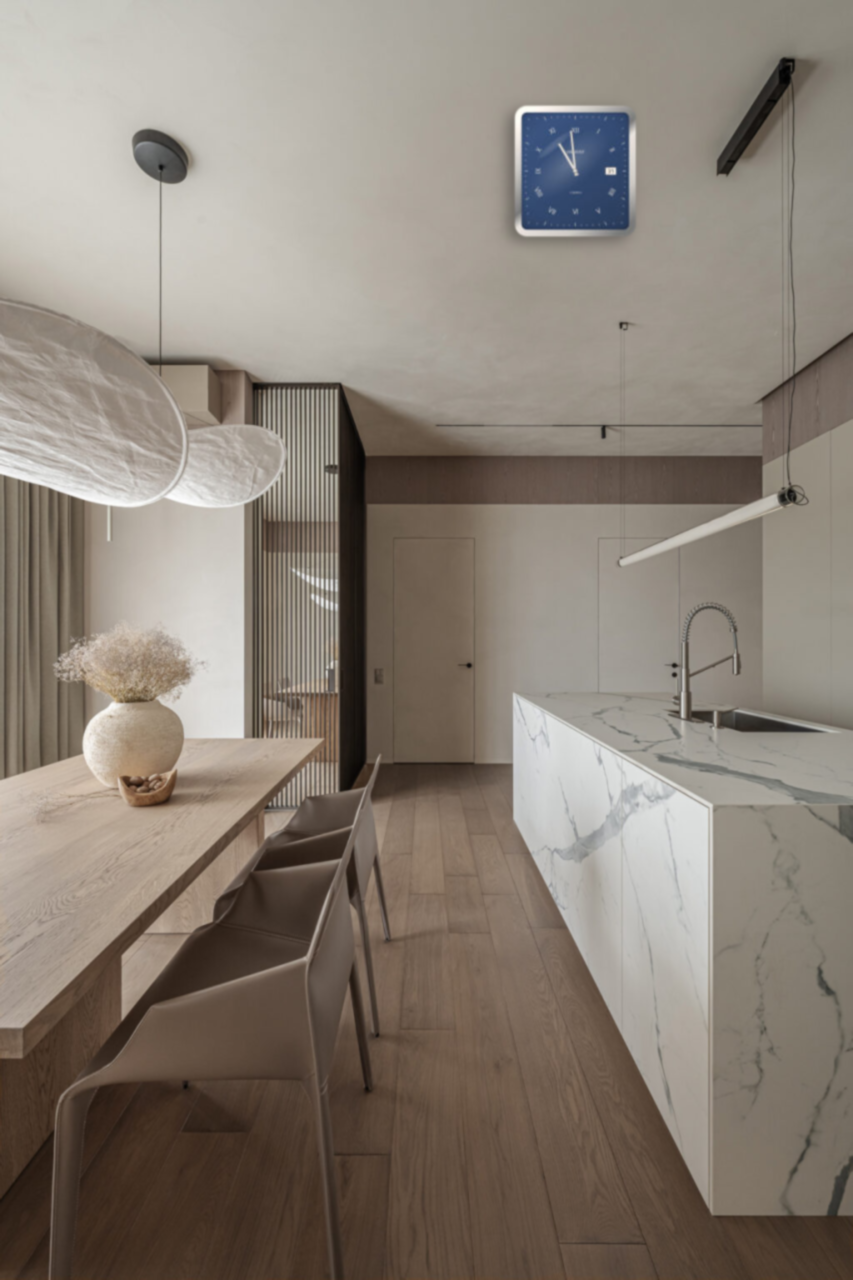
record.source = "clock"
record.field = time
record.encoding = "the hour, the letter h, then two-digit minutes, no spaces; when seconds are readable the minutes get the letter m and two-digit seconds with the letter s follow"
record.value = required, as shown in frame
10h59
